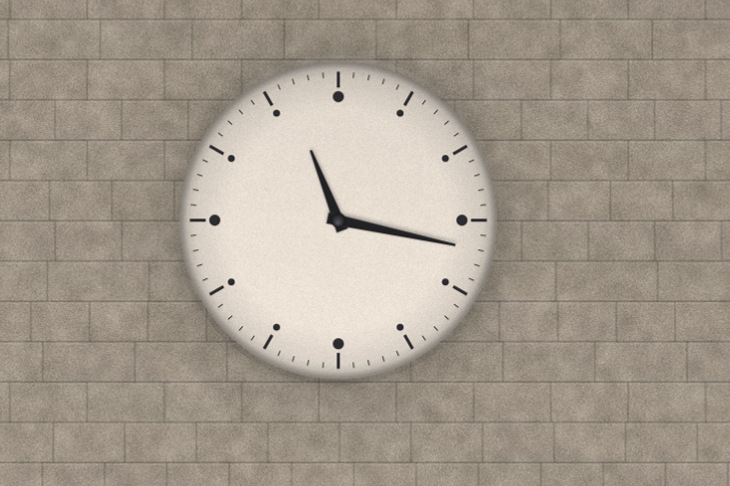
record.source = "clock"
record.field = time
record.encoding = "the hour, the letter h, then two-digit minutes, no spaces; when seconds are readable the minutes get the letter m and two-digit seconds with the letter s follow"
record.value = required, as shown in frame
11h17
